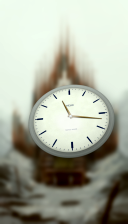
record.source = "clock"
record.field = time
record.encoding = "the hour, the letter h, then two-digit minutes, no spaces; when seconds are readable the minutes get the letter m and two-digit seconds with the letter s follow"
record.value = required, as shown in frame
11h17
